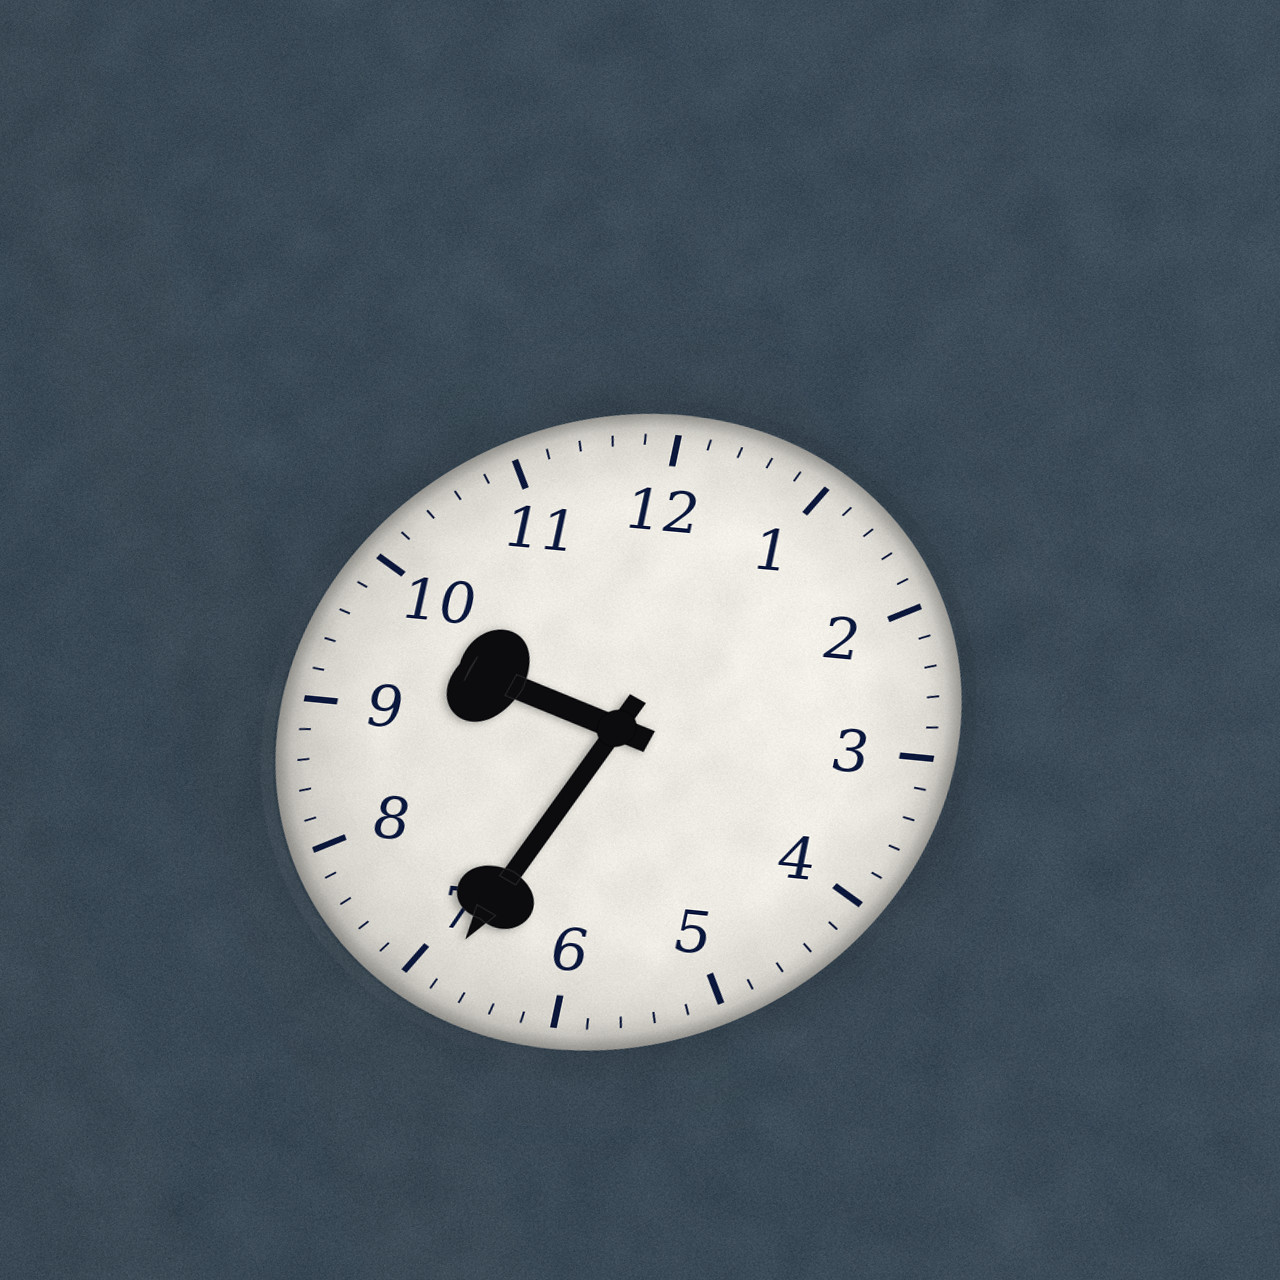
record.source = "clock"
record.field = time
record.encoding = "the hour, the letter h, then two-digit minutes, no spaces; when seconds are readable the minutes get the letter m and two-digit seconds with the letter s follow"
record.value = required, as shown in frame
9h34
